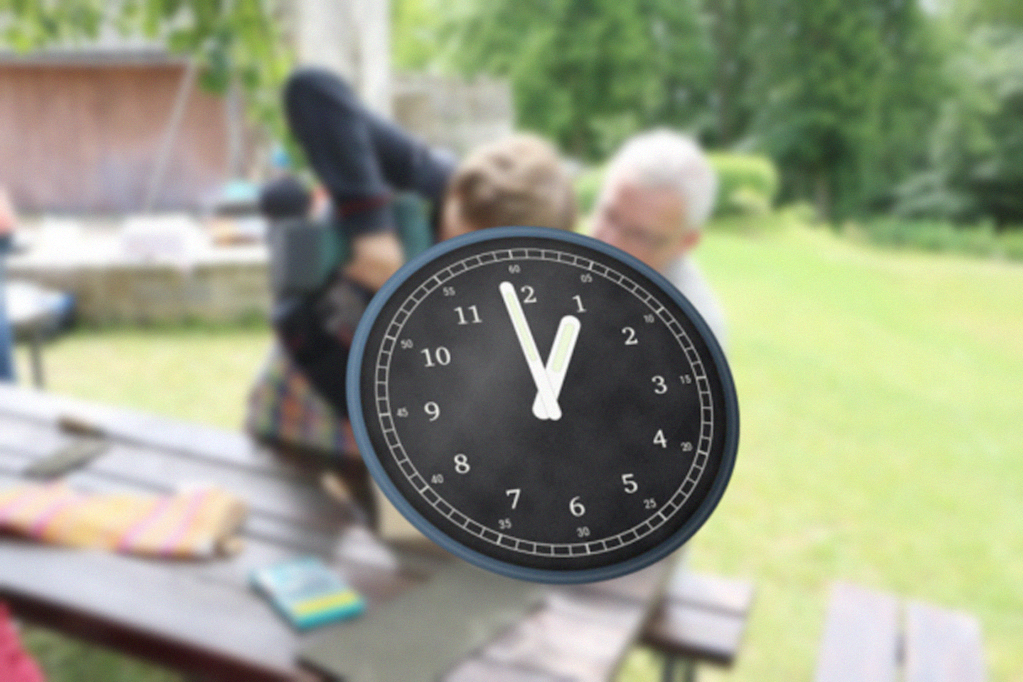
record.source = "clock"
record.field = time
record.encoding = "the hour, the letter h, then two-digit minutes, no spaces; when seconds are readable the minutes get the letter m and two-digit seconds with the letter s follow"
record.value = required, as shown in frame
12h59
